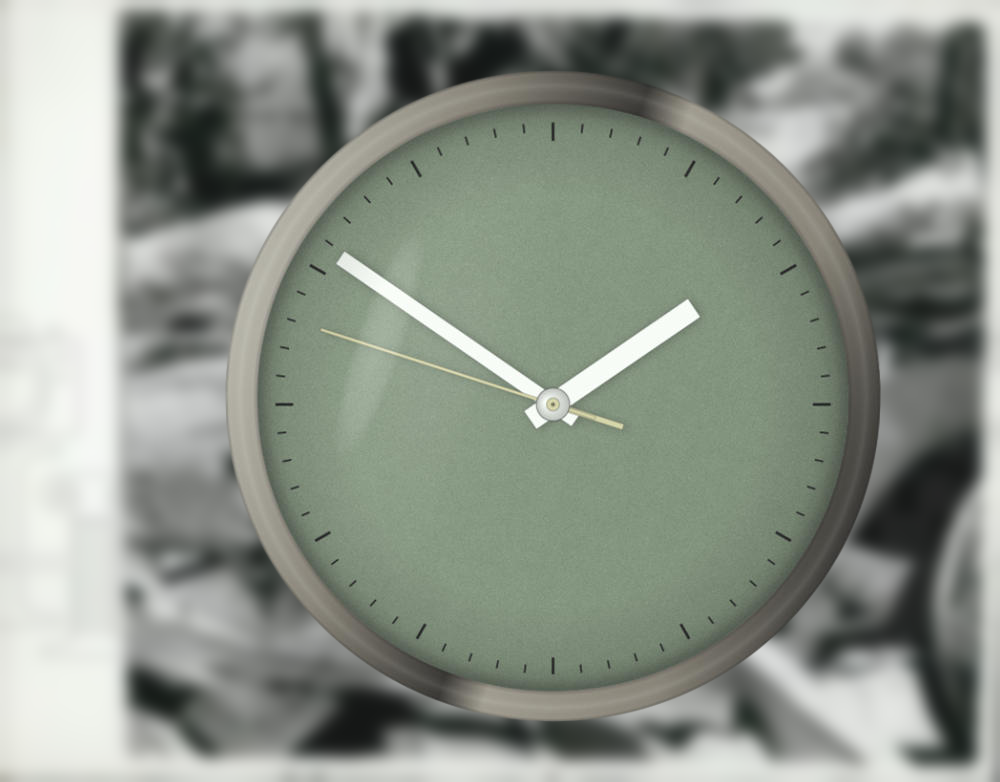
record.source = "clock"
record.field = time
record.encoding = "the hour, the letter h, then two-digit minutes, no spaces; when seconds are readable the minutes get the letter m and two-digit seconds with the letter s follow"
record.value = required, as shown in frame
1h50m48s
